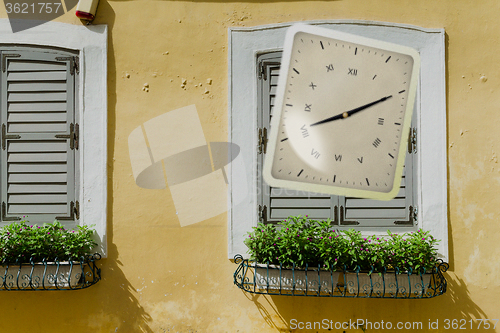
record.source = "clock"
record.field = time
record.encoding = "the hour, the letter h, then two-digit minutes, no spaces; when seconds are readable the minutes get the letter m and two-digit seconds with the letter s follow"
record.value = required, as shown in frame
8h10
